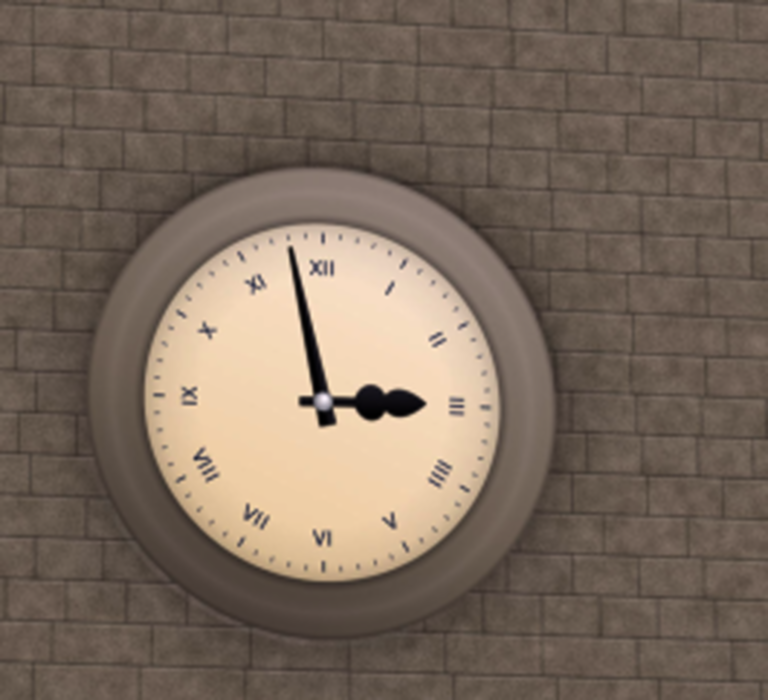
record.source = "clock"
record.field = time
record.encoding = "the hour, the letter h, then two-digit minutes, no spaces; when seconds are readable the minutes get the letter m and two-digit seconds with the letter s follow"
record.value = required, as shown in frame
2h58
